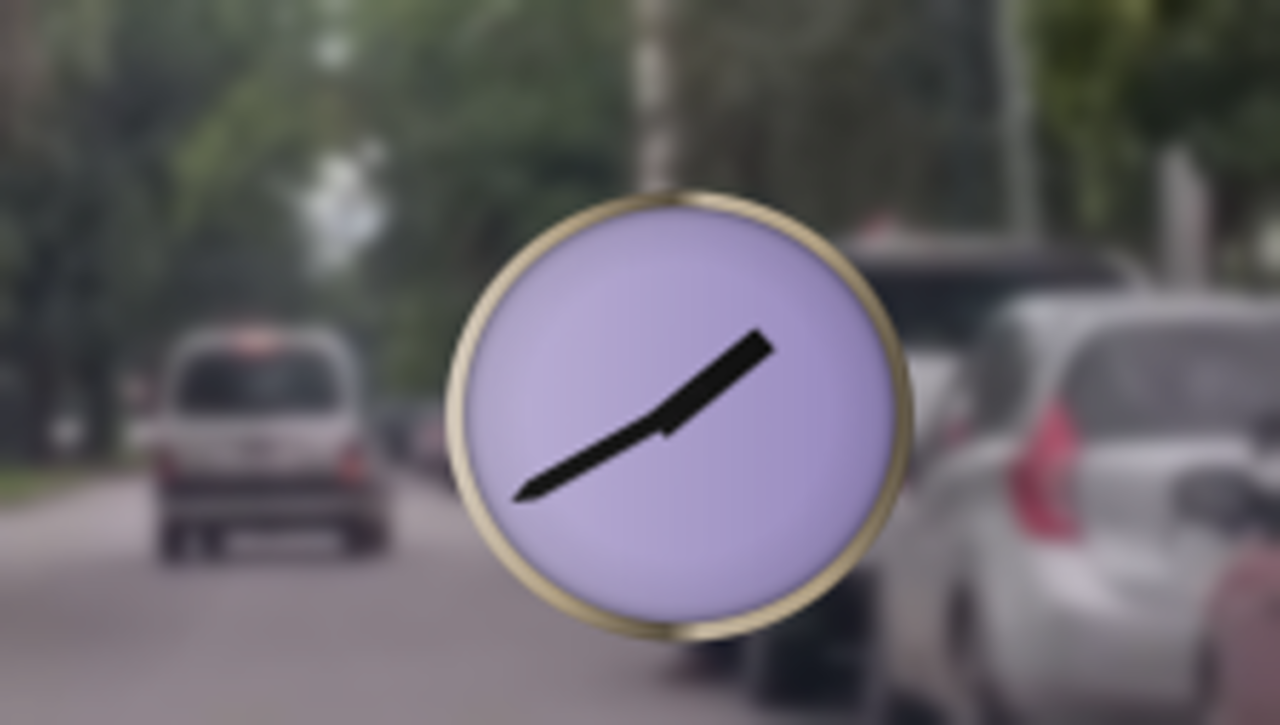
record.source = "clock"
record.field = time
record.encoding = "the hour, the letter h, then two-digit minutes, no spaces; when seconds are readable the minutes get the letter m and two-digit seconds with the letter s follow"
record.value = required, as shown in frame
1h40
